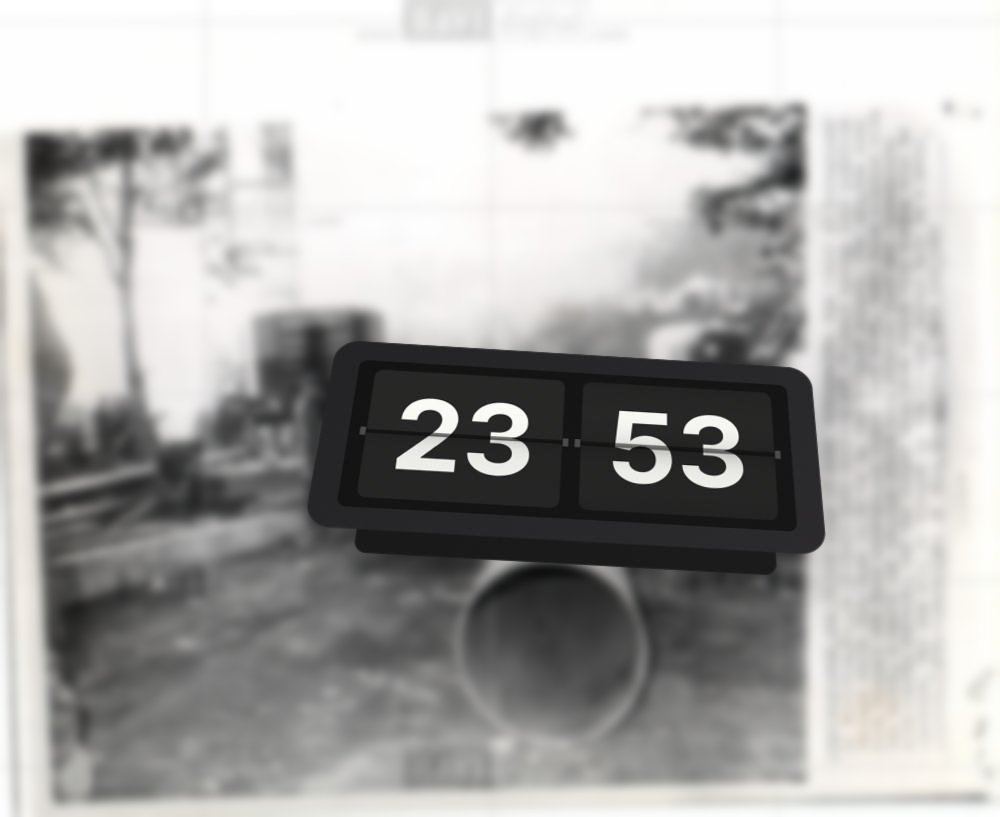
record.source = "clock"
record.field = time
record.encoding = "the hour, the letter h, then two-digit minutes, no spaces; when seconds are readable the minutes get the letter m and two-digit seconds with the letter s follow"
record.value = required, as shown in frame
23h53
